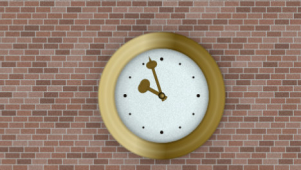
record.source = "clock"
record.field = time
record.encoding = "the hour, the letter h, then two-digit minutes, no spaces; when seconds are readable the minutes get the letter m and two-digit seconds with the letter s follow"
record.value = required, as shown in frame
9h57
